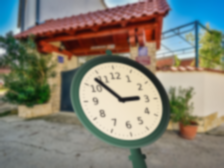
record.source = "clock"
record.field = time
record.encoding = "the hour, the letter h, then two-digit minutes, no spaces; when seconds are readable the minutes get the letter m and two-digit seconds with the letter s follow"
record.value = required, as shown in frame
2h53
